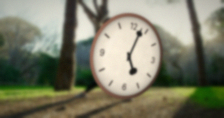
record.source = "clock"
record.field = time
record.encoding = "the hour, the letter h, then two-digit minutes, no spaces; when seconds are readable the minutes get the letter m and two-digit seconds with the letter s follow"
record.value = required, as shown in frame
5h03
